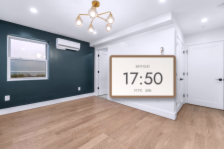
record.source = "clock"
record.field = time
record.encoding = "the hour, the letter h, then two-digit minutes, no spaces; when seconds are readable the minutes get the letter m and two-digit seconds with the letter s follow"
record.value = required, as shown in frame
17h50
